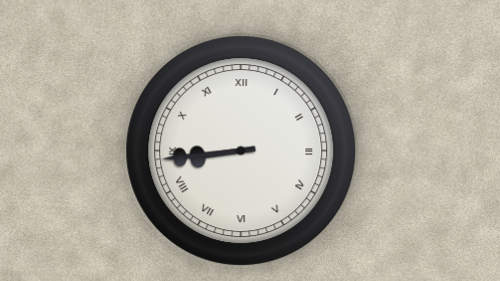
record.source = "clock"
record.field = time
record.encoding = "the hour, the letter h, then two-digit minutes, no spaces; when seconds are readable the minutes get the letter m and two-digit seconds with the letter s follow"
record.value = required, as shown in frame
8h44
